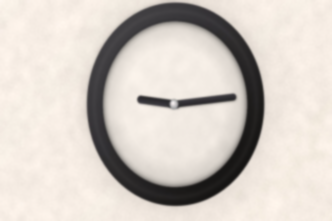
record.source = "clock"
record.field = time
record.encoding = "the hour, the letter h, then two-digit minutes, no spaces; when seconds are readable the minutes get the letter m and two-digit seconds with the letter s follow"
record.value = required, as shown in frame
9h14
